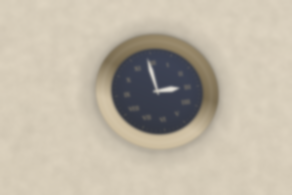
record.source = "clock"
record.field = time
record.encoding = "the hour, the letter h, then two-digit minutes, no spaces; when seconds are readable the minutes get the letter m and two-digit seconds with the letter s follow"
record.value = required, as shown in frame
2h59
